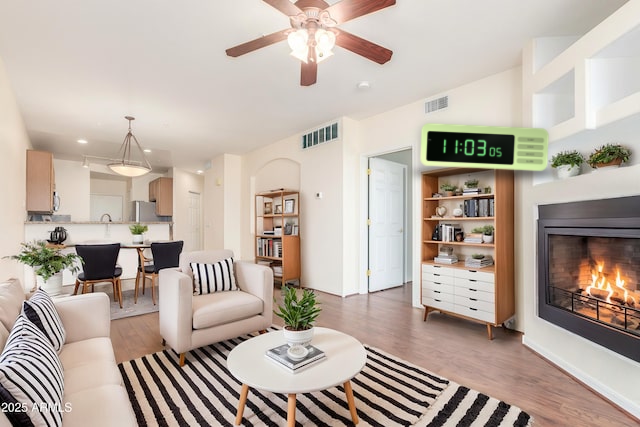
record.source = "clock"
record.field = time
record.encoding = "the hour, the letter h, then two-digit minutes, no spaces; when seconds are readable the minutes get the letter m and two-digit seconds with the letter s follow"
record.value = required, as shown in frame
11h03
